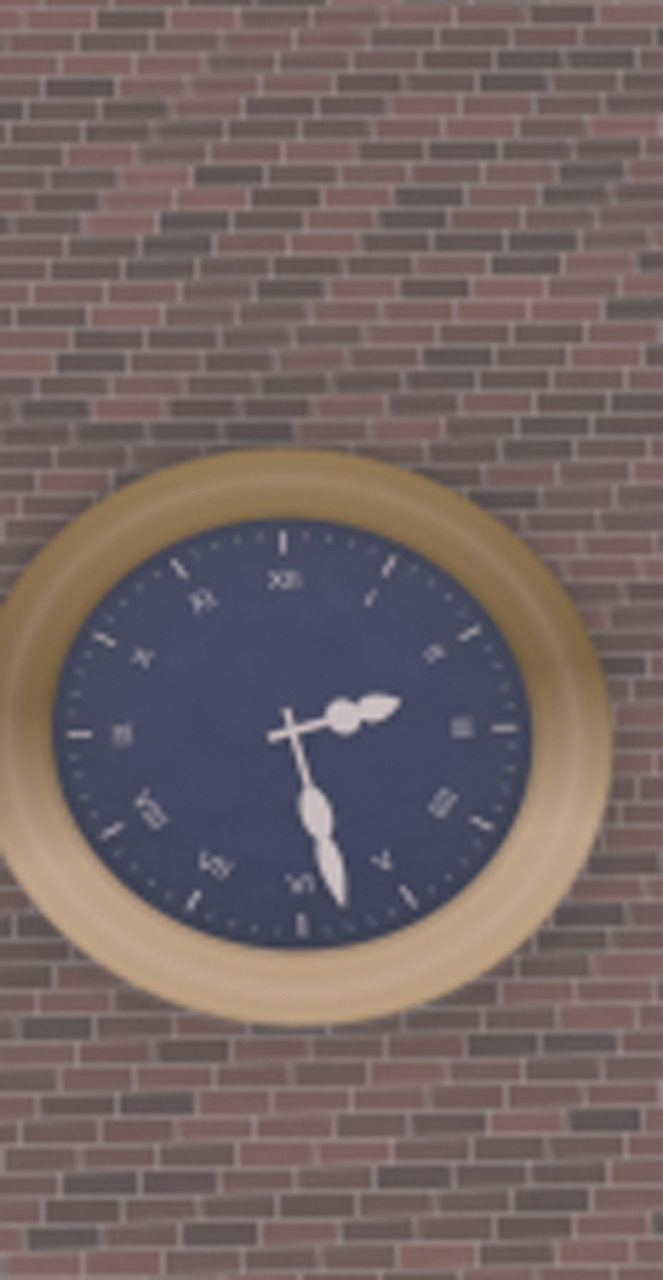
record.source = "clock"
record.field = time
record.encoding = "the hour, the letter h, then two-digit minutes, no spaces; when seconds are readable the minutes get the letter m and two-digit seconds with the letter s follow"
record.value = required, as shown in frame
2h28
